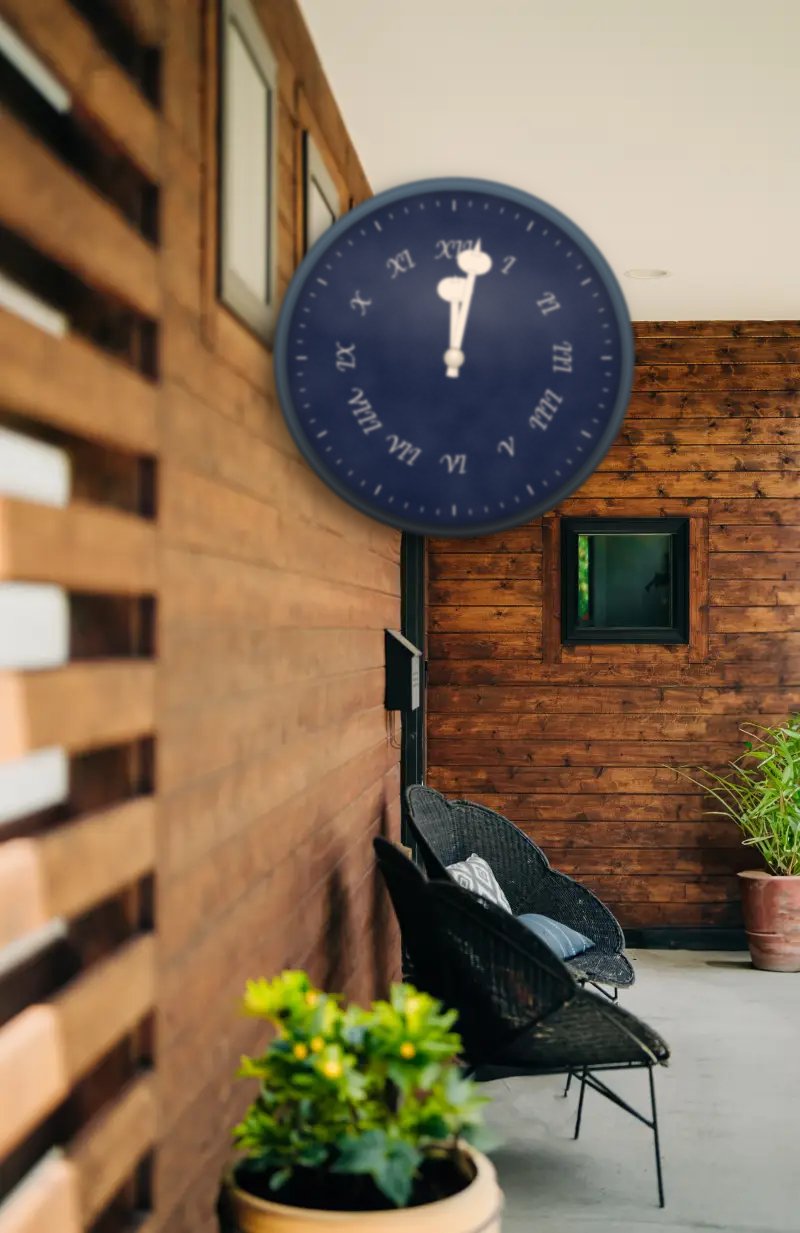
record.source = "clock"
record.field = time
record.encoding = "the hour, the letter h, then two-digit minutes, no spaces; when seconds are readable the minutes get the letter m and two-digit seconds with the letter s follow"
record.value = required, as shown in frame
12h02
